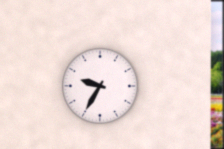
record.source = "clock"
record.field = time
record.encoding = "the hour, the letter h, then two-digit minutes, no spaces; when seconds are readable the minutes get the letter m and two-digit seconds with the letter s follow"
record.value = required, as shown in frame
9h35
